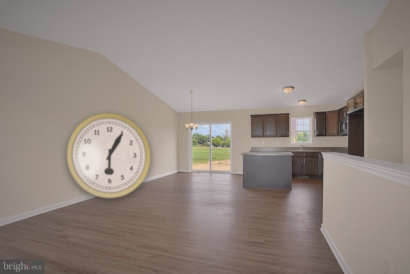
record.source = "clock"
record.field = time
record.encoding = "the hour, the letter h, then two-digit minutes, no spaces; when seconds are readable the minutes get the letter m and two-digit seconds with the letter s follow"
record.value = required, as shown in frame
6h05
